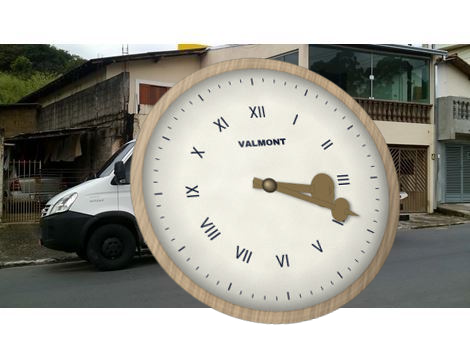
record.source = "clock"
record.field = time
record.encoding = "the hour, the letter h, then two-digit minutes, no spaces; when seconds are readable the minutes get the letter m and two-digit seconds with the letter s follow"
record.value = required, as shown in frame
3h19
